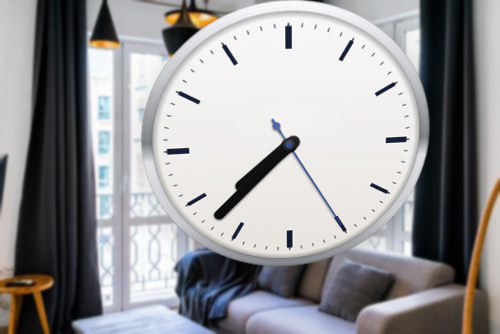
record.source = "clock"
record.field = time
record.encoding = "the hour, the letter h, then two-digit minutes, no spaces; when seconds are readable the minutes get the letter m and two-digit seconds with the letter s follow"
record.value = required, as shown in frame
7h37m25s
